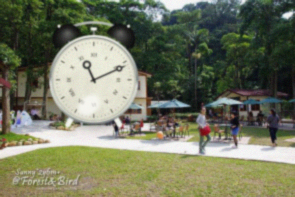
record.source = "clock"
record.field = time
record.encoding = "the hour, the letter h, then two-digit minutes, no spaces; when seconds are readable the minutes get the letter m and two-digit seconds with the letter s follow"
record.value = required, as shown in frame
11h11
